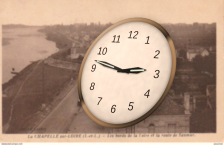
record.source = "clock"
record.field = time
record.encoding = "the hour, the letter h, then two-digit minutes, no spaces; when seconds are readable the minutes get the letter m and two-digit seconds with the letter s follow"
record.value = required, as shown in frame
2h47
